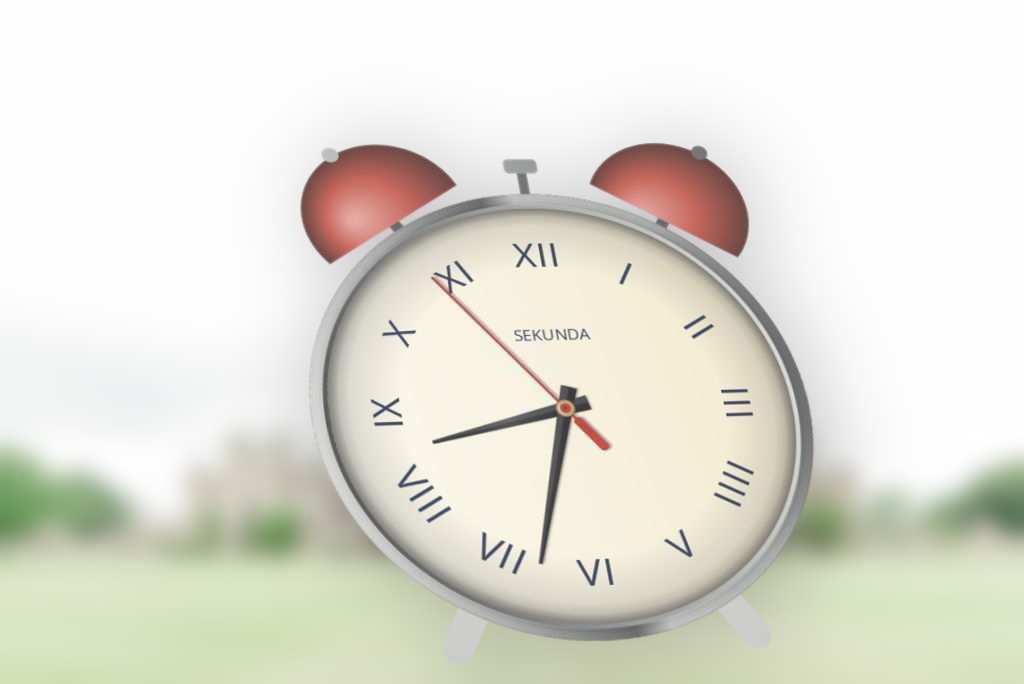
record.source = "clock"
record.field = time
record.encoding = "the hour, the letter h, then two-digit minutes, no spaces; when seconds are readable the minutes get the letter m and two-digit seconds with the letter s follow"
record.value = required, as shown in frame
8h32m54s
